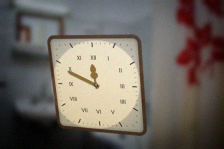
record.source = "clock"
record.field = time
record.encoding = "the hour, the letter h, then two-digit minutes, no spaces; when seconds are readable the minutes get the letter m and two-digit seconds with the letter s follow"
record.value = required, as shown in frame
11h49
